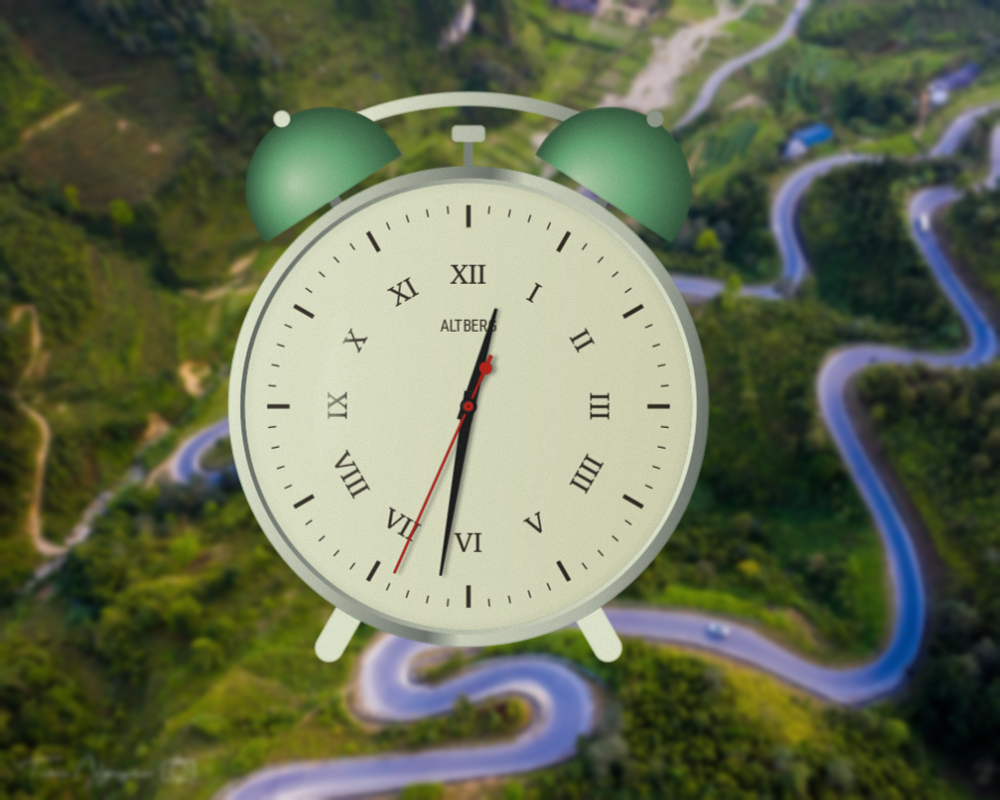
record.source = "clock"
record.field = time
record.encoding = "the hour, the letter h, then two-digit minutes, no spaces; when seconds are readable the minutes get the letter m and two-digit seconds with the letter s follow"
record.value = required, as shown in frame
12h31m34s
